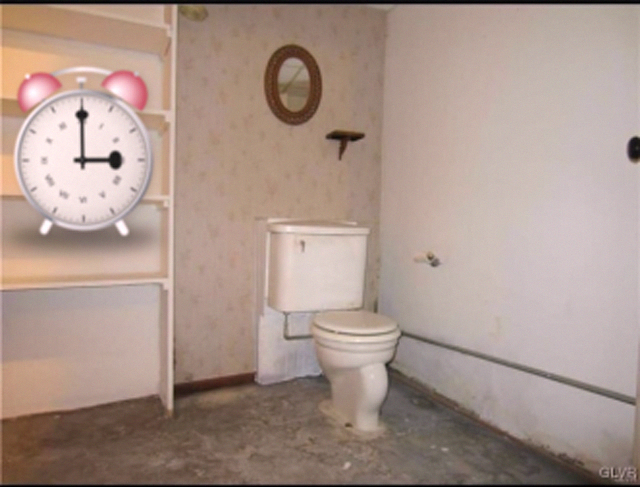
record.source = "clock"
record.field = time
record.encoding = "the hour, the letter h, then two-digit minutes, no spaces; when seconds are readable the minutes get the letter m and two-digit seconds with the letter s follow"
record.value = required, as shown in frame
3h00
